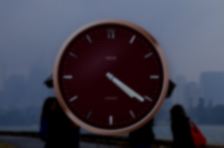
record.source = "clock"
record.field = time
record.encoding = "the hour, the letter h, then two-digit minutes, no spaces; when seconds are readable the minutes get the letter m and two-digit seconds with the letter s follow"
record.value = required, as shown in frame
4h21
